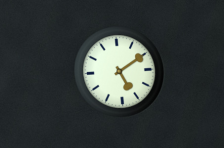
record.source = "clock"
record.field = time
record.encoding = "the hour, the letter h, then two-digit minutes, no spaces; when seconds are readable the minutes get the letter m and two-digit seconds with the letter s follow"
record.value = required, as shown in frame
5h10
